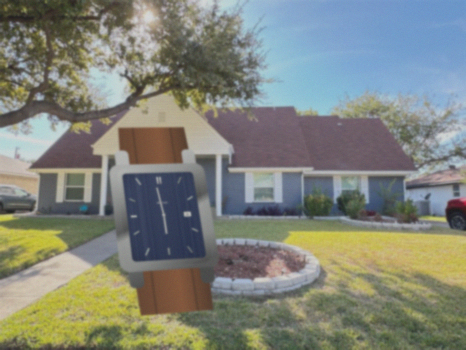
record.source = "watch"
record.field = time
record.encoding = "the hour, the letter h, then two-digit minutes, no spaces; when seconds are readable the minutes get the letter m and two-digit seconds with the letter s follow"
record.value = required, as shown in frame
5h59
